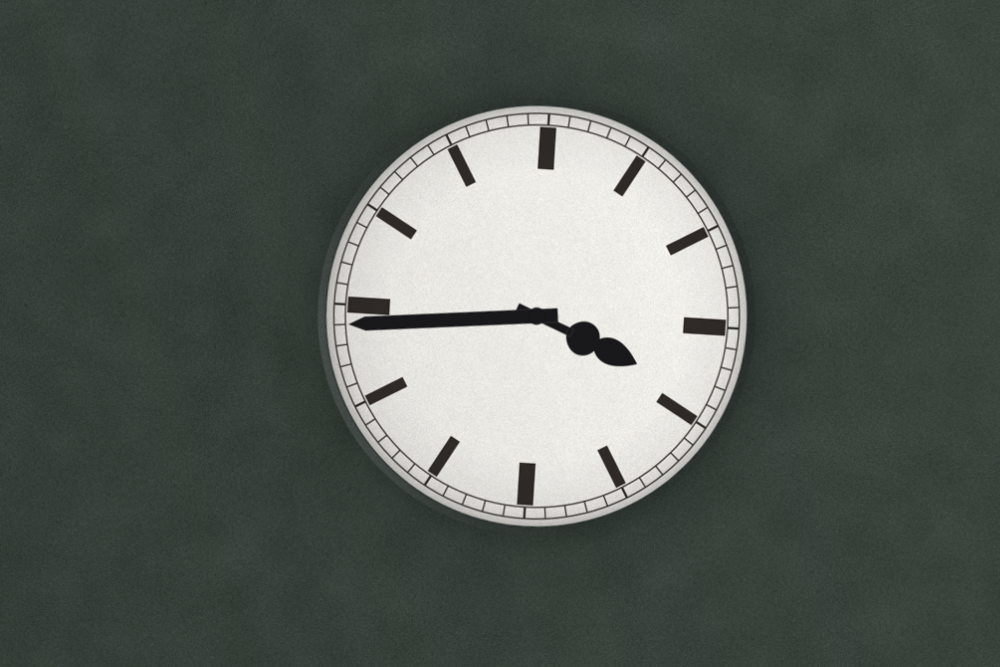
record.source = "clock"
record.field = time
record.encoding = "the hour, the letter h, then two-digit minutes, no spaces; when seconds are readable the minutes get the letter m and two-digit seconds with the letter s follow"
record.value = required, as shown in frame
3h44
